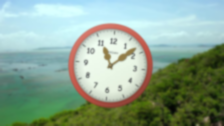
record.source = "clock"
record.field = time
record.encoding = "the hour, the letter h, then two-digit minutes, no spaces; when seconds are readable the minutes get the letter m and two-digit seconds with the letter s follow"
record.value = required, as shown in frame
11h08
